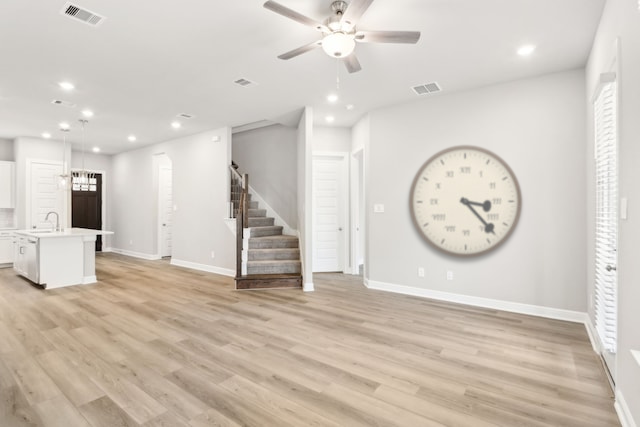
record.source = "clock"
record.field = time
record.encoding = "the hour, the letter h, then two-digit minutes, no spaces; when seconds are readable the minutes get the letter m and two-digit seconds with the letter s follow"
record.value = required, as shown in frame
3h23
